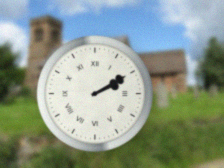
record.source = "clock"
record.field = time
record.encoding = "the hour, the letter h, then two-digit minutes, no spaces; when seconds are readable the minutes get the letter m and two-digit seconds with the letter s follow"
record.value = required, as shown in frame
2h10
